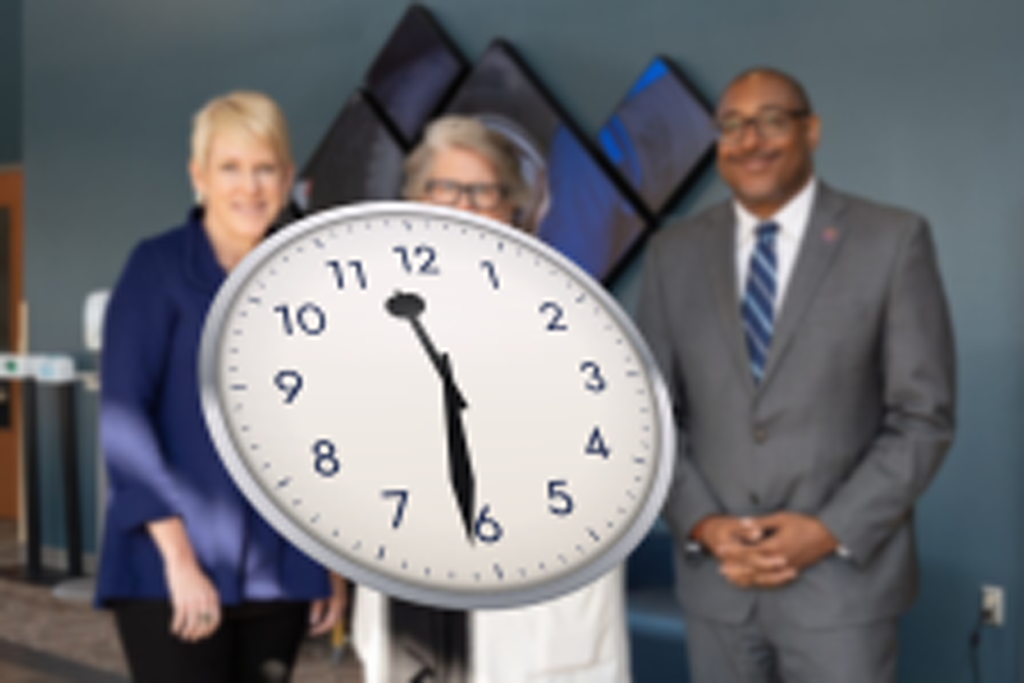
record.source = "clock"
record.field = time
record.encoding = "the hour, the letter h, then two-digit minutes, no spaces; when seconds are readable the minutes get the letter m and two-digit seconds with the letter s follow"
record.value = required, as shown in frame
11h31
